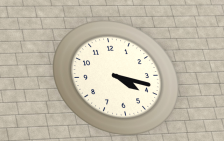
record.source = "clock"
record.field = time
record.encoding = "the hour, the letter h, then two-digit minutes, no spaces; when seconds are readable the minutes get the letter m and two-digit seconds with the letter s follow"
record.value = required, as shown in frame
4h18
